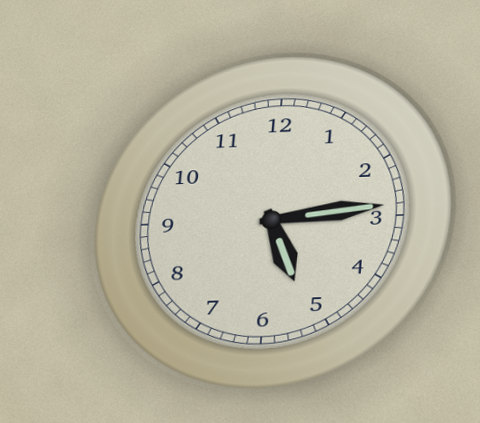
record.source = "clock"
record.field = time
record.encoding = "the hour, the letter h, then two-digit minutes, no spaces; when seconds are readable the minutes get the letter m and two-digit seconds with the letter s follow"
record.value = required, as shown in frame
5h14
